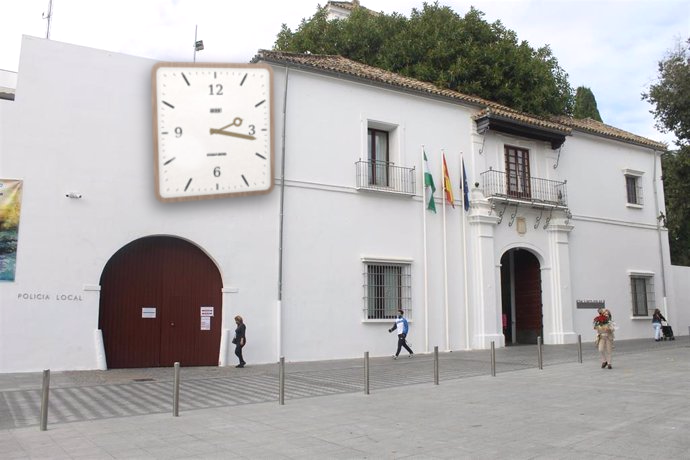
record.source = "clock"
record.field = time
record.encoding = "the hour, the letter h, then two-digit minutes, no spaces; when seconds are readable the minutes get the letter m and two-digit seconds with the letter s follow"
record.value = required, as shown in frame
2h17
